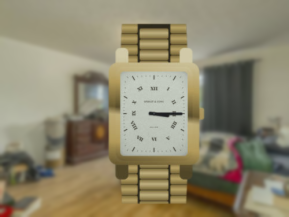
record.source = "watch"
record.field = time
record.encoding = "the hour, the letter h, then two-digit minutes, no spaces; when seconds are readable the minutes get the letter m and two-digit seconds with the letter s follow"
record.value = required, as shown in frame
3h15
